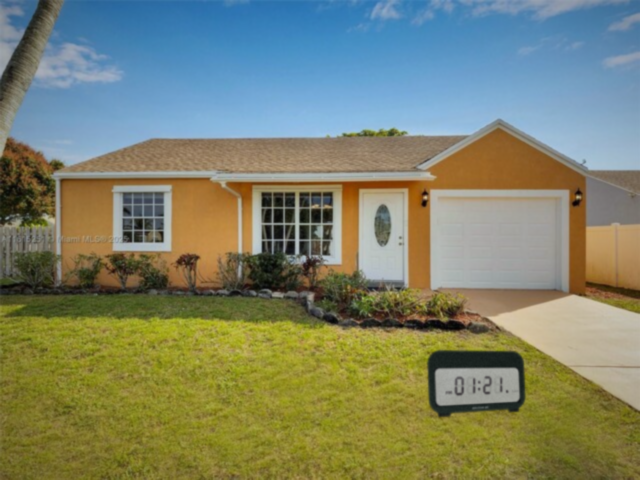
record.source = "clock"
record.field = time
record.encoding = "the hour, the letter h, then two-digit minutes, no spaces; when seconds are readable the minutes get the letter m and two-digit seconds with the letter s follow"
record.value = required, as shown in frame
1h21
